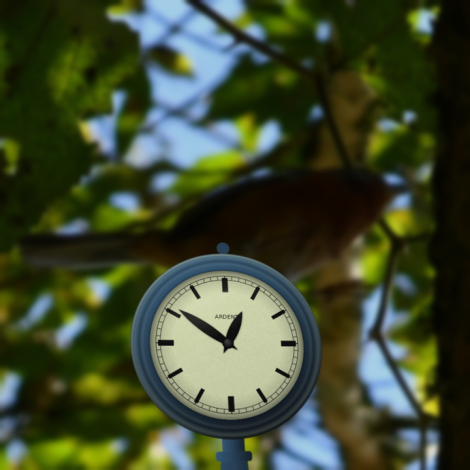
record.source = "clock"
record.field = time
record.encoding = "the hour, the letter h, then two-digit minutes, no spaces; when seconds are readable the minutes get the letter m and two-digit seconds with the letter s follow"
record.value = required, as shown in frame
12h51
